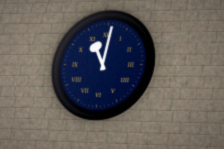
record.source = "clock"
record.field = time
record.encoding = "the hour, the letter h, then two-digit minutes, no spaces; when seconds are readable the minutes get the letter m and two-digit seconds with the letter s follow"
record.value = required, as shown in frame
11h01
